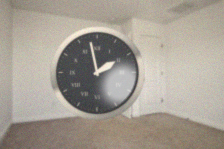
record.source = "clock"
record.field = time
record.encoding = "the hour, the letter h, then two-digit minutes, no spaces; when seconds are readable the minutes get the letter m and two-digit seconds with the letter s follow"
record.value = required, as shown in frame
1h58
